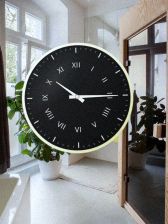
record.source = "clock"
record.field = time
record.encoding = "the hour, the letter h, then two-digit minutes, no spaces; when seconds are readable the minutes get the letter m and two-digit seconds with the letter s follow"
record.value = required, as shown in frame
10h15
